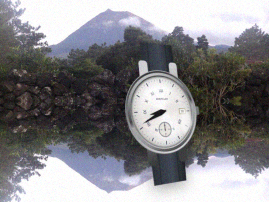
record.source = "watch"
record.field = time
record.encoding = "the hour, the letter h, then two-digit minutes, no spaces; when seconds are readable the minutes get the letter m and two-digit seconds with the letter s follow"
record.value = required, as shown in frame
8h41
